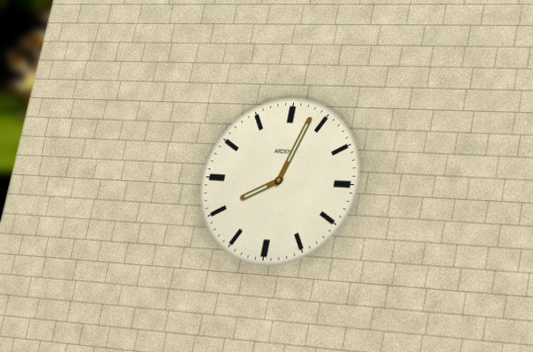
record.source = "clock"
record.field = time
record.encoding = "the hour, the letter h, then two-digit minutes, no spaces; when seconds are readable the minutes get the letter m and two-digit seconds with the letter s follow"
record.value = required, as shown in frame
8h03
